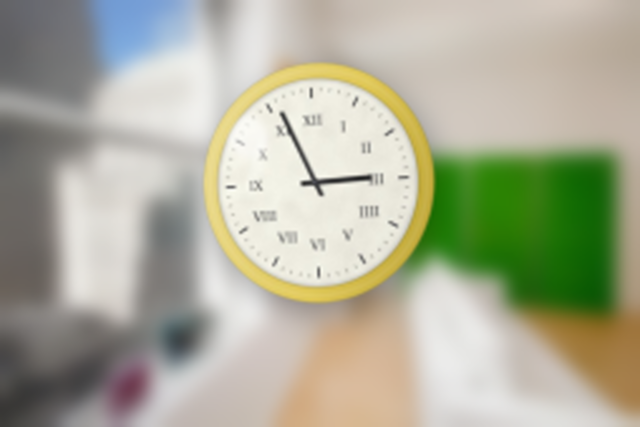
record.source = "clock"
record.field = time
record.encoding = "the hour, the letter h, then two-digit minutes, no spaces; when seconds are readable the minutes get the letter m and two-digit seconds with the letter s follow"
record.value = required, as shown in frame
2h56
